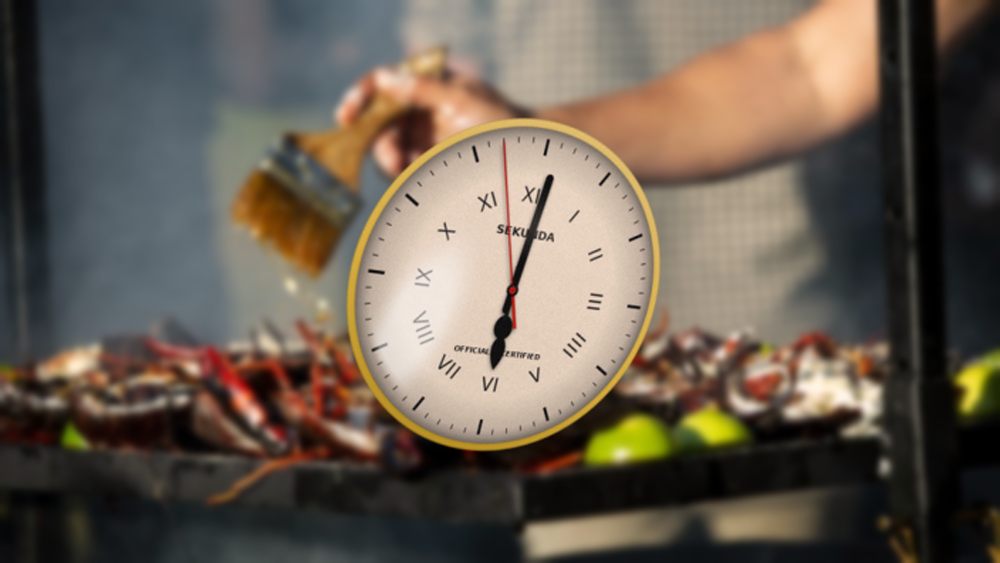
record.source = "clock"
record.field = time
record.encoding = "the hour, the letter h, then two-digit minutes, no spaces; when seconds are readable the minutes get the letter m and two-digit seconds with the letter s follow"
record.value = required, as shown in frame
6h00m57s
